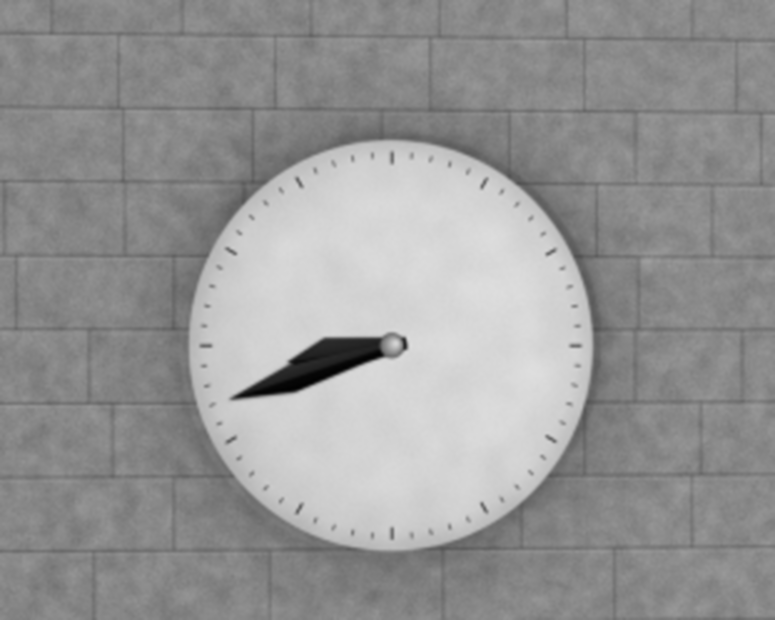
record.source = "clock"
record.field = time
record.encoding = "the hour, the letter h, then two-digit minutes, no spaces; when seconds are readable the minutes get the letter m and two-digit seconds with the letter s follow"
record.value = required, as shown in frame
8h42
